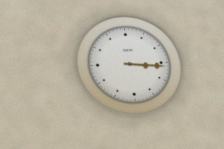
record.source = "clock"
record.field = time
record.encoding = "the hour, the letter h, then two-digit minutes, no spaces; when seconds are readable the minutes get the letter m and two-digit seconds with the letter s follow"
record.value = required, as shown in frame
3h16
